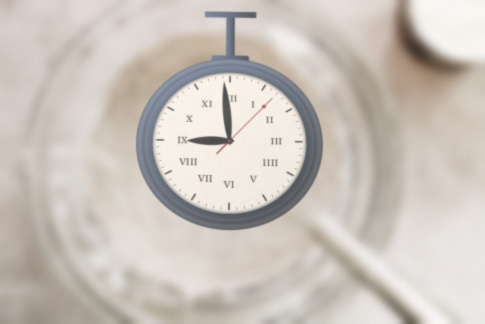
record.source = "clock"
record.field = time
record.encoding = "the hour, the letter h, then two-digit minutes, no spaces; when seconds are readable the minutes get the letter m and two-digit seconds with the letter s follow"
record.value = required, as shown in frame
8h59m07s
